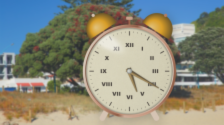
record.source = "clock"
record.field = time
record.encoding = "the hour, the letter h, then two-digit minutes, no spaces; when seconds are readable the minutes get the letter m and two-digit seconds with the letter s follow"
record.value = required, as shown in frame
5h20
